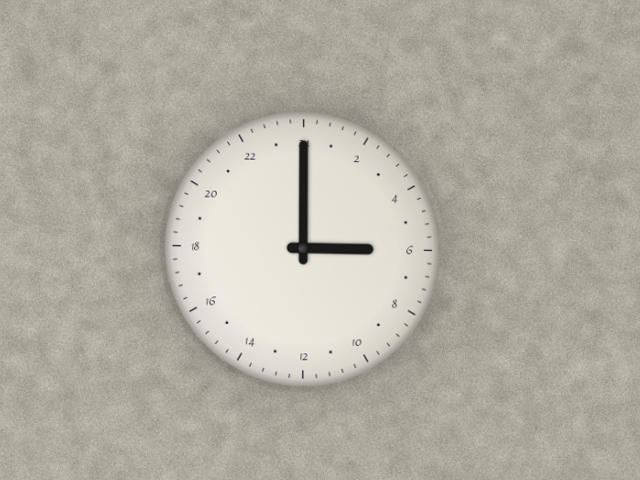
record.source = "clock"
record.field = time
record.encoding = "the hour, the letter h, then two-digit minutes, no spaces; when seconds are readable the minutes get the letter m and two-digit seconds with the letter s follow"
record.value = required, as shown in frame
6h00
